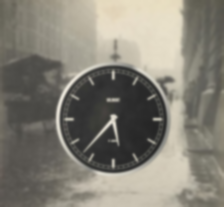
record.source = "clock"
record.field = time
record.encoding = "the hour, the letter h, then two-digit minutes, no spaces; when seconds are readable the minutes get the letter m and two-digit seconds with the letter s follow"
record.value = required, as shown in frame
5h37
